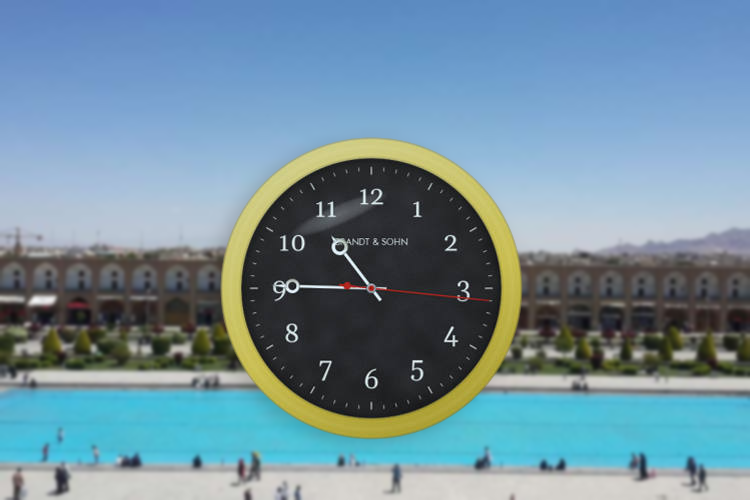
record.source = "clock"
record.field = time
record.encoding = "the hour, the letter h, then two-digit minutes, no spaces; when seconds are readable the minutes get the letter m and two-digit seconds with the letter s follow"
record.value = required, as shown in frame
10h45m16s
